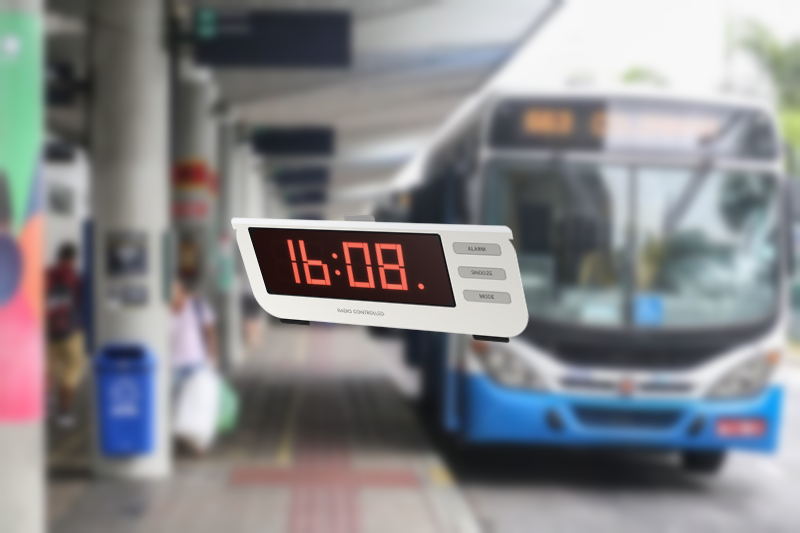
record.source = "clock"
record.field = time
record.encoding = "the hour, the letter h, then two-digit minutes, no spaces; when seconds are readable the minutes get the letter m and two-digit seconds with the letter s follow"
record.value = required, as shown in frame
16h08
